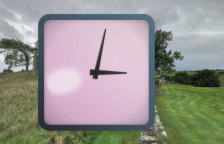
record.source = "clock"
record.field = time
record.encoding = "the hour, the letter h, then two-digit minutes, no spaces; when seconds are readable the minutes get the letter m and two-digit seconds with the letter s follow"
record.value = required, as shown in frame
3h02
